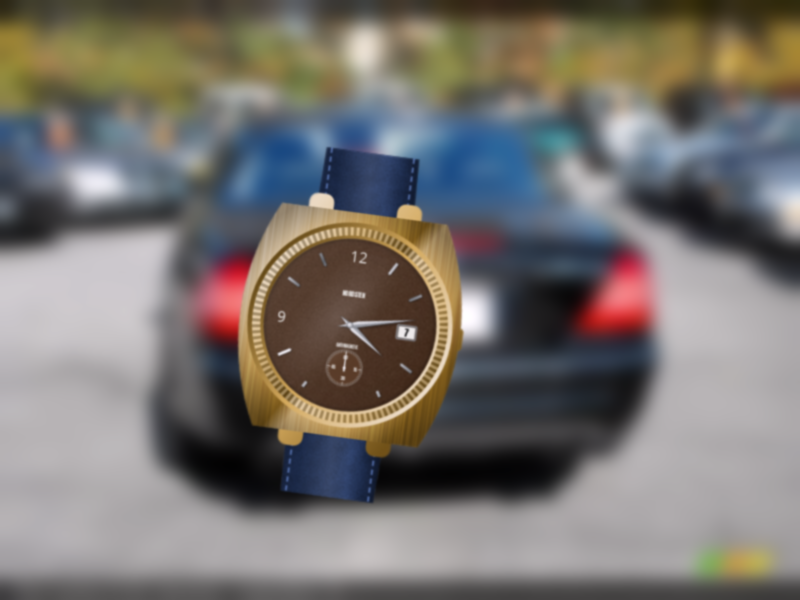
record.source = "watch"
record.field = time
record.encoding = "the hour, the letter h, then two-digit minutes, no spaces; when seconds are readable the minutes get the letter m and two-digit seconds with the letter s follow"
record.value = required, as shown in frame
4h13
